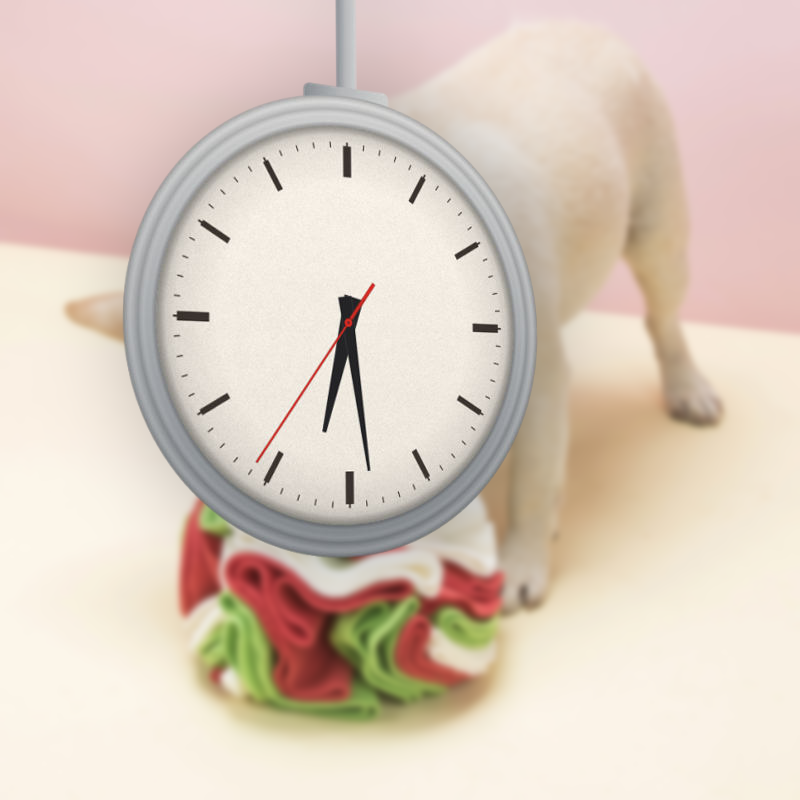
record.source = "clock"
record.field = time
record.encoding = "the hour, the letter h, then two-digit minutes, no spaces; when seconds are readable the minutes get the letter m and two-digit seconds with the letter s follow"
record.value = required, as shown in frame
6h28m36s
